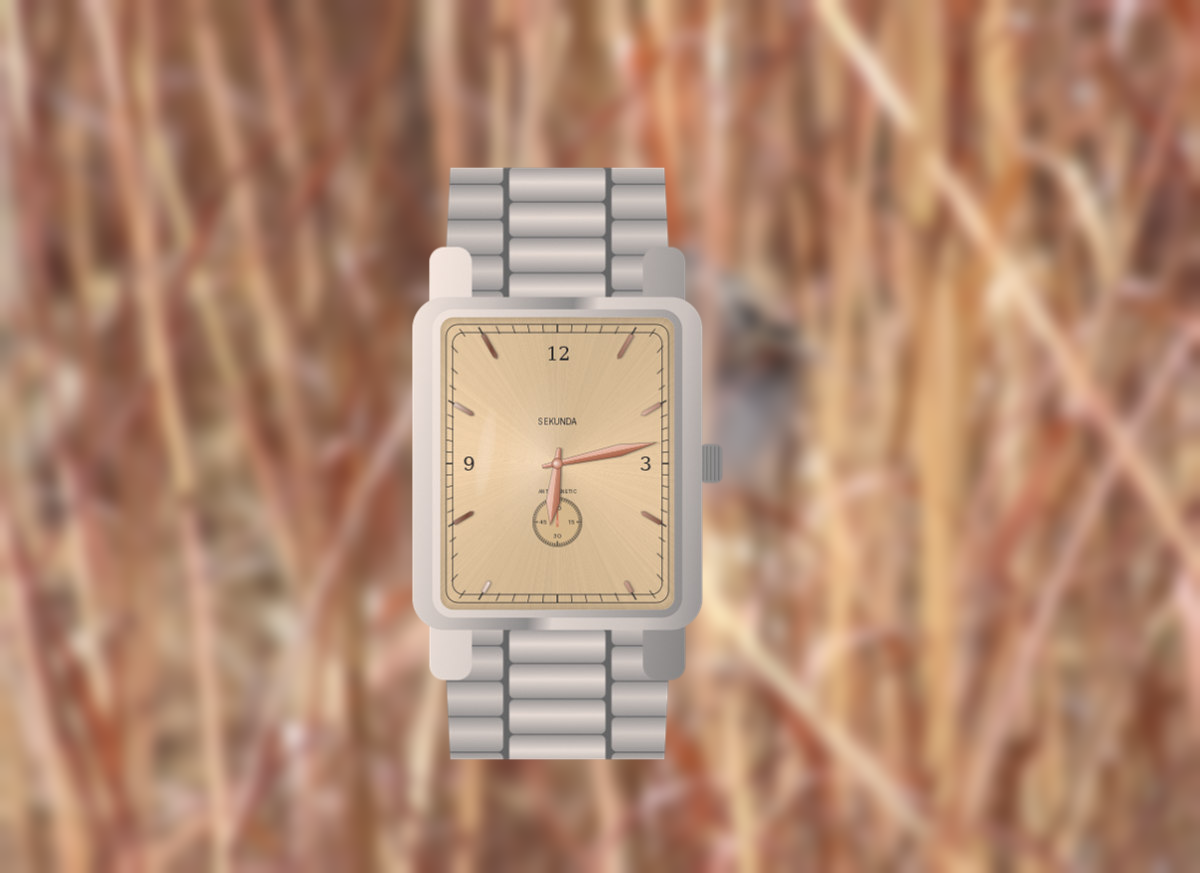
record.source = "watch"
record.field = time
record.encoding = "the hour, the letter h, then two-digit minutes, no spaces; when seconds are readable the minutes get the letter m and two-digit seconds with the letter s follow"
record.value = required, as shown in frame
6h13
